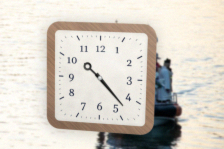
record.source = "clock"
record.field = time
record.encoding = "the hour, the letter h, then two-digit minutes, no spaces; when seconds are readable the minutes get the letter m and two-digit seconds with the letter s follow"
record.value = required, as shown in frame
10h23
